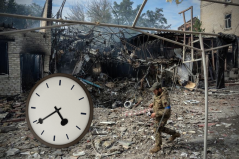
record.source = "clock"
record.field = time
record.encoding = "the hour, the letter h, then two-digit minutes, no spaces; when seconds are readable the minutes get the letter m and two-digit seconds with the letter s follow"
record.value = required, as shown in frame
4h39
